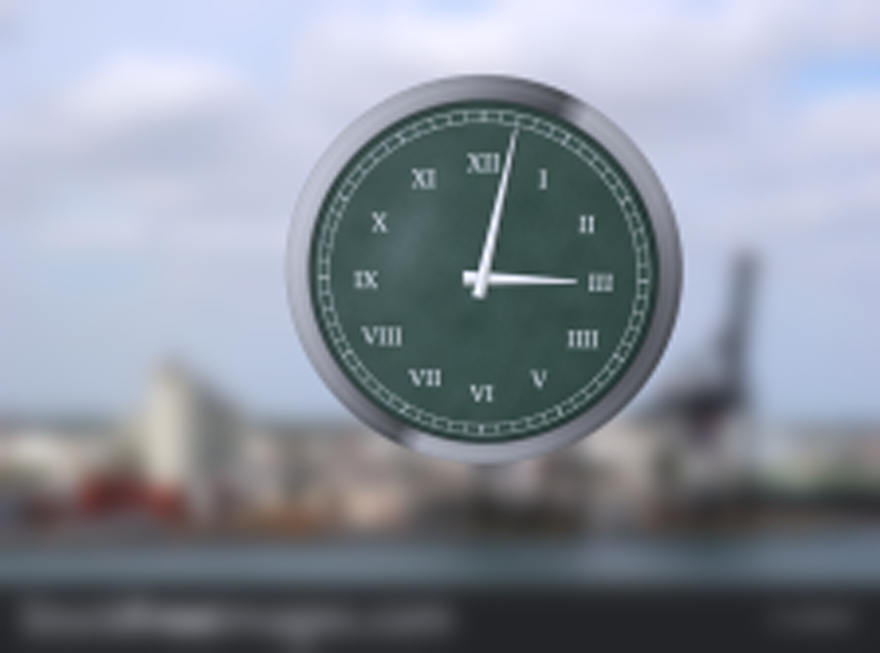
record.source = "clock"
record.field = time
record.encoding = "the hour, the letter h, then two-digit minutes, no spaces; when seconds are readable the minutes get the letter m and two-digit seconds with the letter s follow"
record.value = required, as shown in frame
3h02
